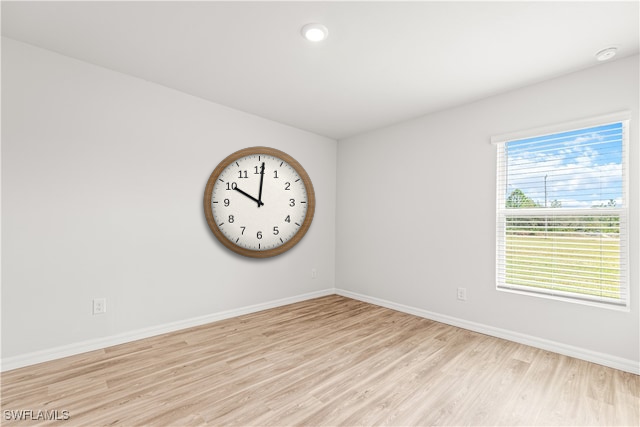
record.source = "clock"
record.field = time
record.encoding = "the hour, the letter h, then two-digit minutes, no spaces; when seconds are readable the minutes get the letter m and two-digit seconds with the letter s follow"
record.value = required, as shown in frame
10h01
